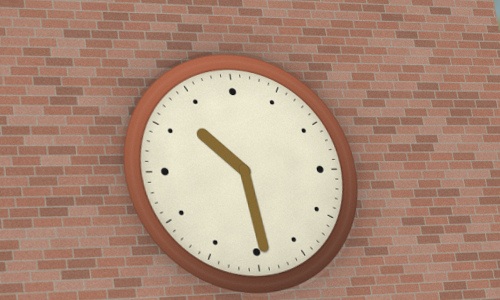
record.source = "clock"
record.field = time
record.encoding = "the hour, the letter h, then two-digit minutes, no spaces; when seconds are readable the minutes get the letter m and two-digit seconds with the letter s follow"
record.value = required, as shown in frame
10h29
